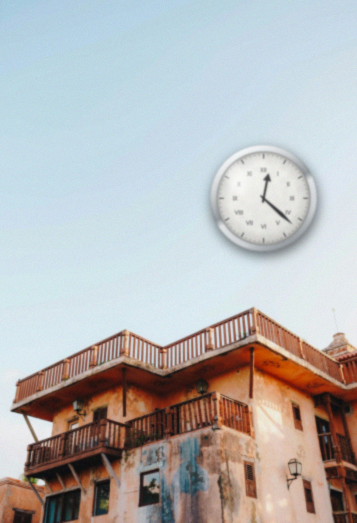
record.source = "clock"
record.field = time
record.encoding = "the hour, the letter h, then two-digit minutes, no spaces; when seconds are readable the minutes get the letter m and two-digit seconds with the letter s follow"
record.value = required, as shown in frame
12h22
